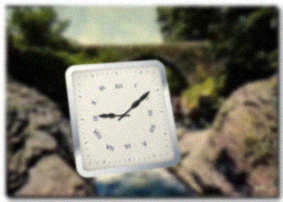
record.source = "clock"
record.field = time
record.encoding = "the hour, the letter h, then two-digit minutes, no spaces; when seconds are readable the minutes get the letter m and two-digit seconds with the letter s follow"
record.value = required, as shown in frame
9h09
